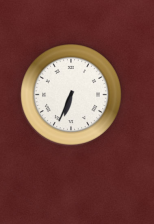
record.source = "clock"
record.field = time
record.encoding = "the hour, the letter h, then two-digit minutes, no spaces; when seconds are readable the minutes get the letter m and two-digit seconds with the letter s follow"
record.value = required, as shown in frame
6h34
